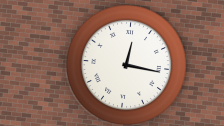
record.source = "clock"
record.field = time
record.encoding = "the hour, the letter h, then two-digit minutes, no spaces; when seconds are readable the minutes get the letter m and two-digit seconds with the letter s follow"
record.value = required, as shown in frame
12h16
